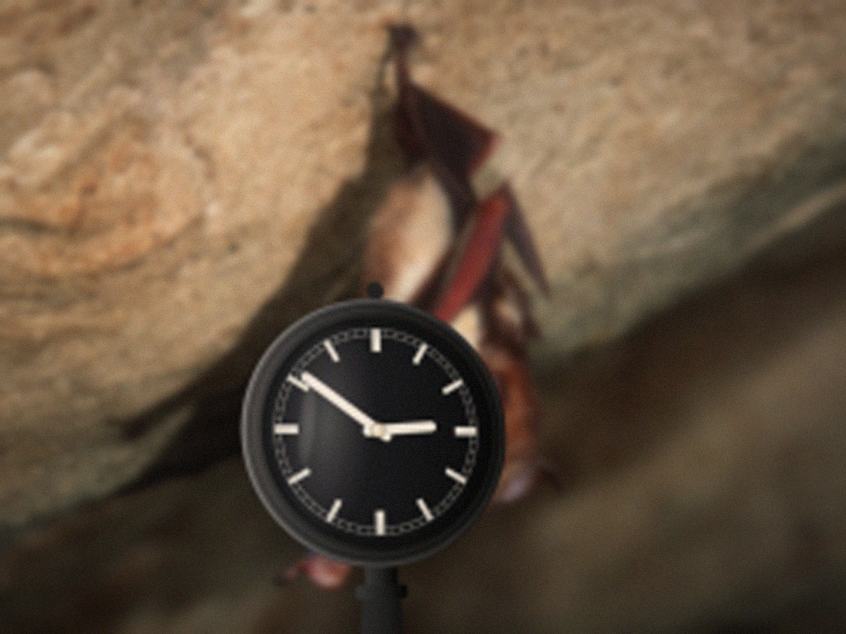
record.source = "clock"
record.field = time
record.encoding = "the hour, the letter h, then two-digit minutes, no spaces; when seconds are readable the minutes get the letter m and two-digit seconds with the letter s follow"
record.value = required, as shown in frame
2h51
